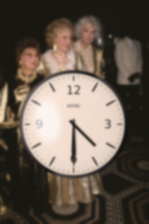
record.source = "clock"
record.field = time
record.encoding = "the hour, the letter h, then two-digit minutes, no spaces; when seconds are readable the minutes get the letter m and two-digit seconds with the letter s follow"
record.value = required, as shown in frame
4h30
